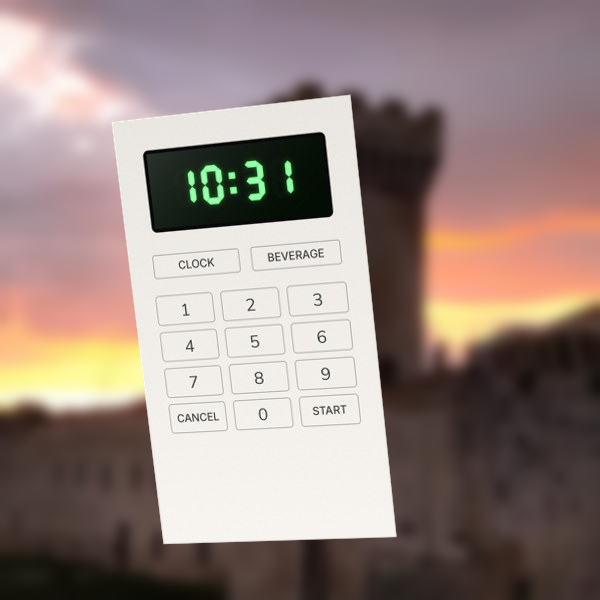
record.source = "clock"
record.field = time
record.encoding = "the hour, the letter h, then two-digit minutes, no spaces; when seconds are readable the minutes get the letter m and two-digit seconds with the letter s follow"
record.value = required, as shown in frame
10h31
